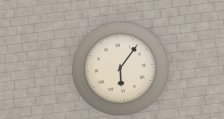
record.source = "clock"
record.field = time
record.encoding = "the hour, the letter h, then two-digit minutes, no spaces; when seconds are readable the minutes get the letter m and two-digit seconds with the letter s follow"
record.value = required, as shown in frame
6h07
